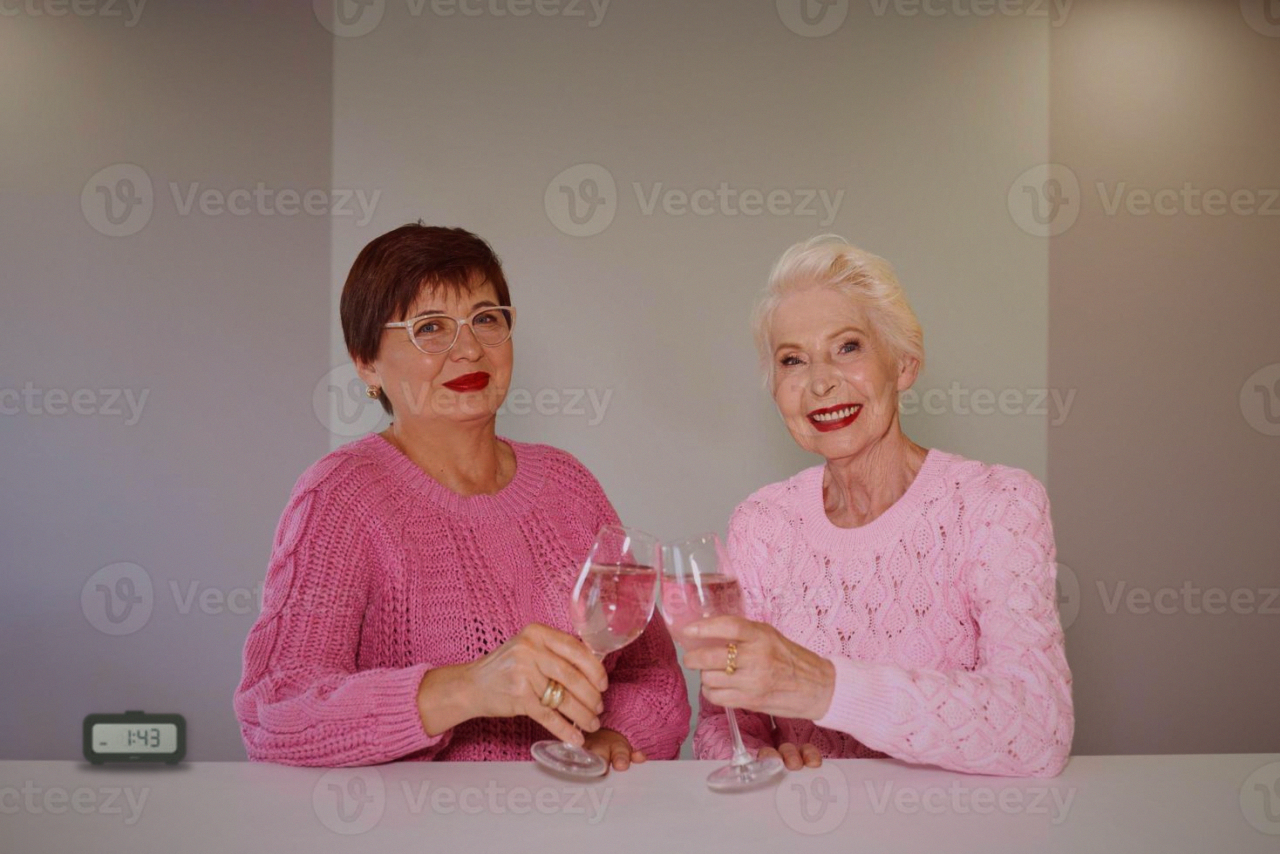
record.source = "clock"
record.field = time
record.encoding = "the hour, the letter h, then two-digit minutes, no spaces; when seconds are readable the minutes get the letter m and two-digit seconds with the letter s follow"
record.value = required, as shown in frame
1h43
